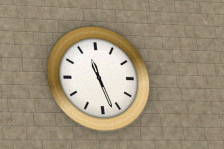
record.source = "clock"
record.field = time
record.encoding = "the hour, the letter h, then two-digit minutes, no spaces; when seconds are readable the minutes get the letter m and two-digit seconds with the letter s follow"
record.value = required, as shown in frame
11h27
